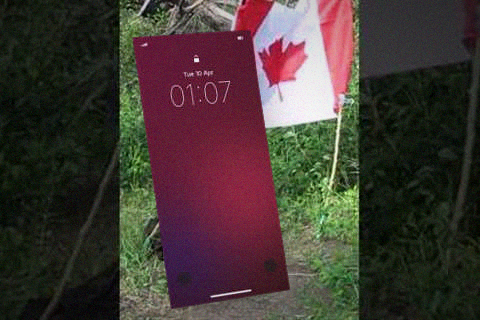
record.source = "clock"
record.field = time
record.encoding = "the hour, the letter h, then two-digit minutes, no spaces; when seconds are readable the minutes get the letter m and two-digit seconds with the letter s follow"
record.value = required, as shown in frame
1h07
